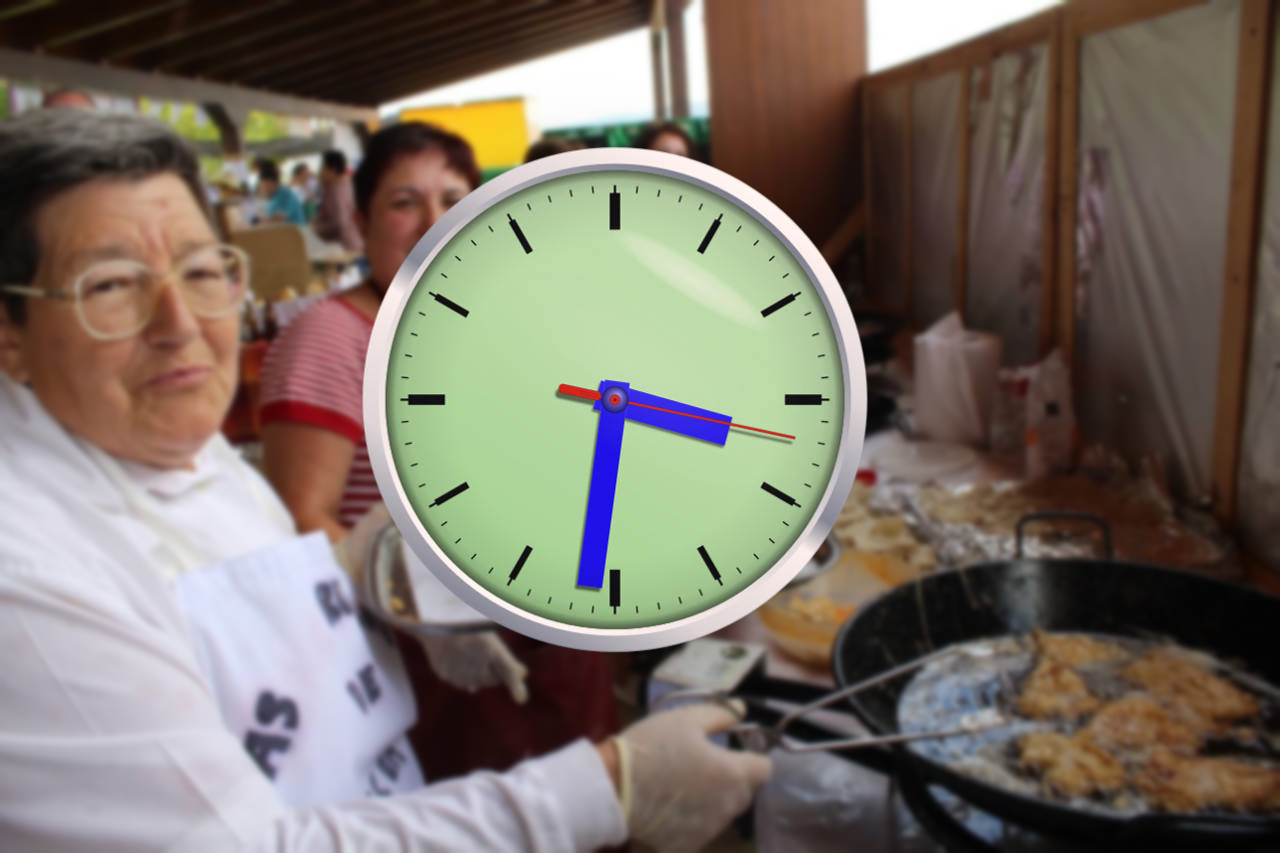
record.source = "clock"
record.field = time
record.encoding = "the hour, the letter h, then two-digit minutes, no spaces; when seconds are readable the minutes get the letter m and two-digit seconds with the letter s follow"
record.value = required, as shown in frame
3h31m17s
